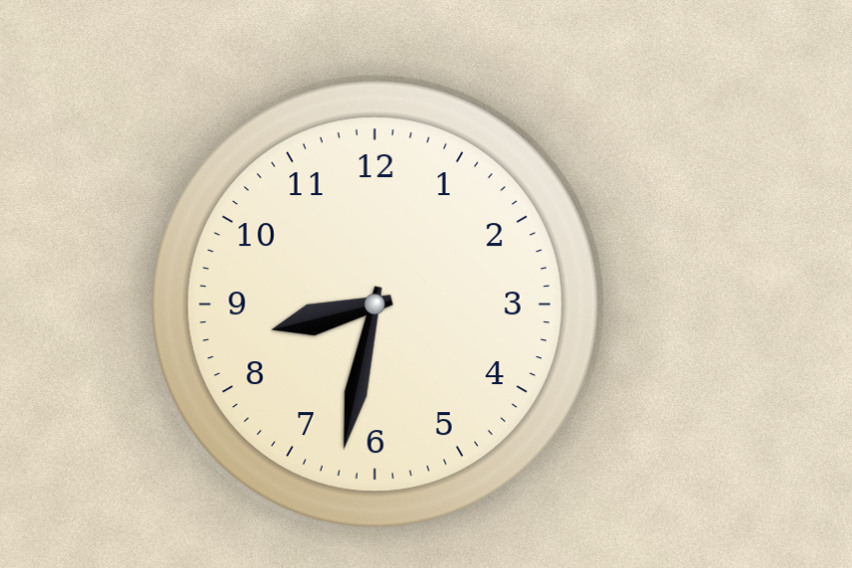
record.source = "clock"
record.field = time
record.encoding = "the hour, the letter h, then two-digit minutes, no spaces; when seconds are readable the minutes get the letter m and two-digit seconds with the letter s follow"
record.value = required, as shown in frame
8h32
